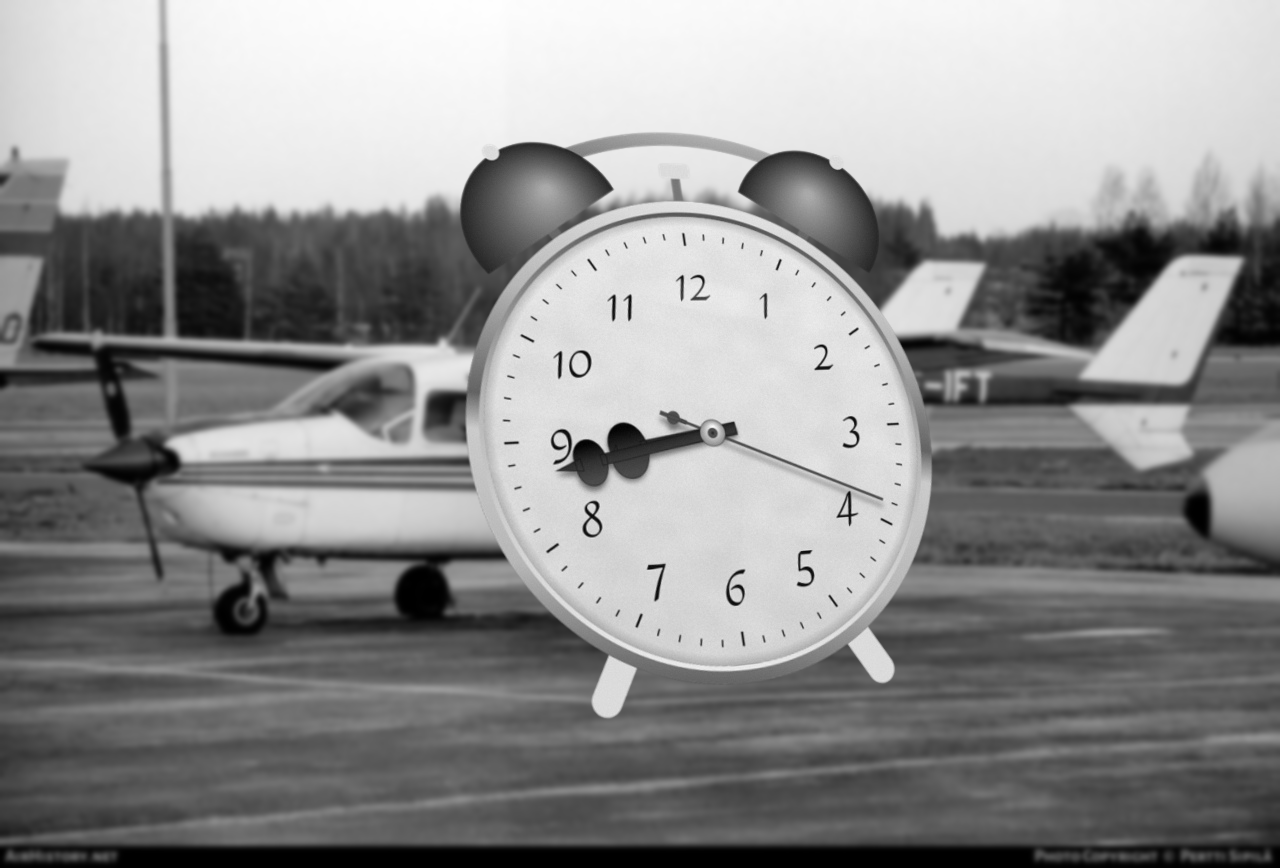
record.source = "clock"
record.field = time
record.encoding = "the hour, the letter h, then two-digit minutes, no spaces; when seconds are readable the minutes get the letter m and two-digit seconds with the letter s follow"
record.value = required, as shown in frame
8h43m19s
